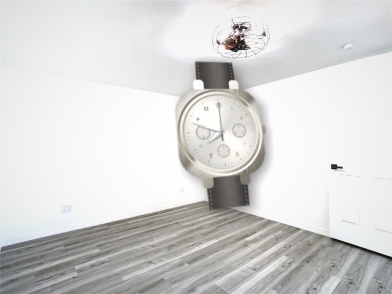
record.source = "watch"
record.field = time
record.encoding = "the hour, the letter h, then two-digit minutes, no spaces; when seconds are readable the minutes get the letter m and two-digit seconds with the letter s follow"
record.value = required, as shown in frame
7h48
